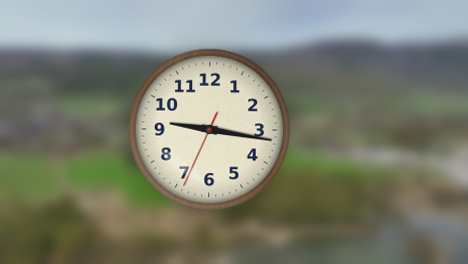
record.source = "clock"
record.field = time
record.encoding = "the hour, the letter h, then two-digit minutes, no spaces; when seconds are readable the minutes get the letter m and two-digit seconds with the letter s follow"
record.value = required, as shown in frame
9h16m34s
